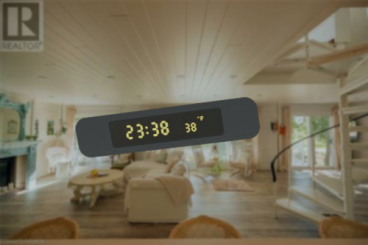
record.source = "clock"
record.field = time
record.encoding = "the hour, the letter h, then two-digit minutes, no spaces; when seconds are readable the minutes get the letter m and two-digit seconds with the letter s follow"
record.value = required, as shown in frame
23h38
